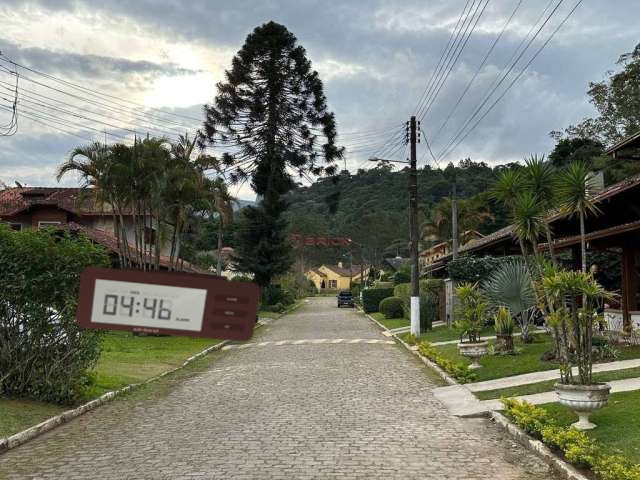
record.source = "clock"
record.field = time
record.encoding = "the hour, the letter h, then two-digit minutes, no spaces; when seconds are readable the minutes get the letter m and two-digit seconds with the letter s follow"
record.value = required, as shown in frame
4h46
